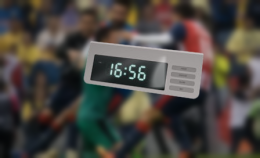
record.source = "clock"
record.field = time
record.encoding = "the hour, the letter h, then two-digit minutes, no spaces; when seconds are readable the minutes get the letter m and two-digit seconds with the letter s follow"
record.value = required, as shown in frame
16h56
